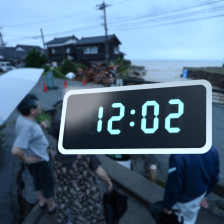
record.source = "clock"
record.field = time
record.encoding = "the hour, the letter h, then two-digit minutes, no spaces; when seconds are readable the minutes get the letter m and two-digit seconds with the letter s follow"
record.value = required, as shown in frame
12h02
